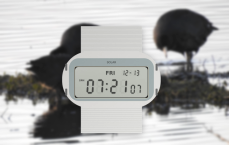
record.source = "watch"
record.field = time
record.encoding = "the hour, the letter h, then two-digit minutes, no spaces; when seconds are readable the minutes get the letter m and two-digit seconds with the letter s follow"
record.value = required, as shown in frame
7h21m07s
